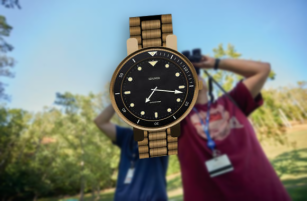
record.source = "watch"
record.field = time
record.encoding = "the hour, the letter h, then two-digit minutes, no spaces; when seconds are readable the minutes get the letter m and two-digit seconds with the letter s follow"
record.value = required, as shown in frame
7h17
